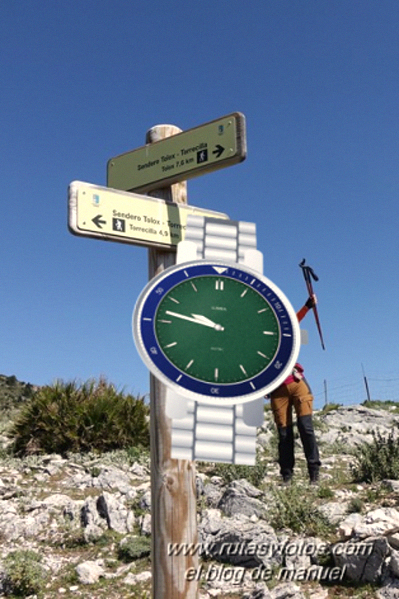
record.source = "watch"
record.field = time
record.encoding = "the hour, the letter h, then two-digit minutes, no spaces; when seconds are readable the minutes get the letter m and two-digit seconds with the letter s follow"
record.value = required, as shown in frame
9h47
